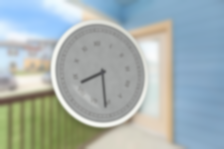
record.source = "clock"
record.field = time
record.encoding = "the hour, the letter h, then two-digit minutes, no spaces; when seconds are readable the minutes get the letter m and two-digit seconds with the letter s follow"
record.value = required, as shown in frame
8h31
